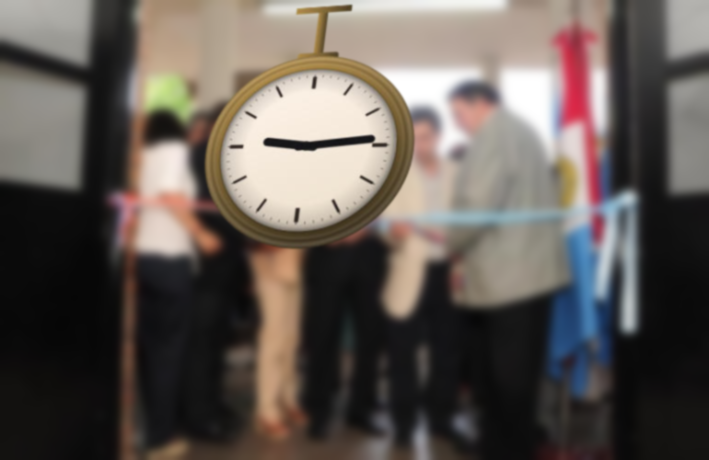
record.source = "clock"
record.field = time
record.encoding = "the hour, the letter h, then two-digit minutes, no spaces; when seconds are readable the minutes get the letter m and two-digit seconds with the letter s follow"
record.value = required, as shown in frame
9h14
